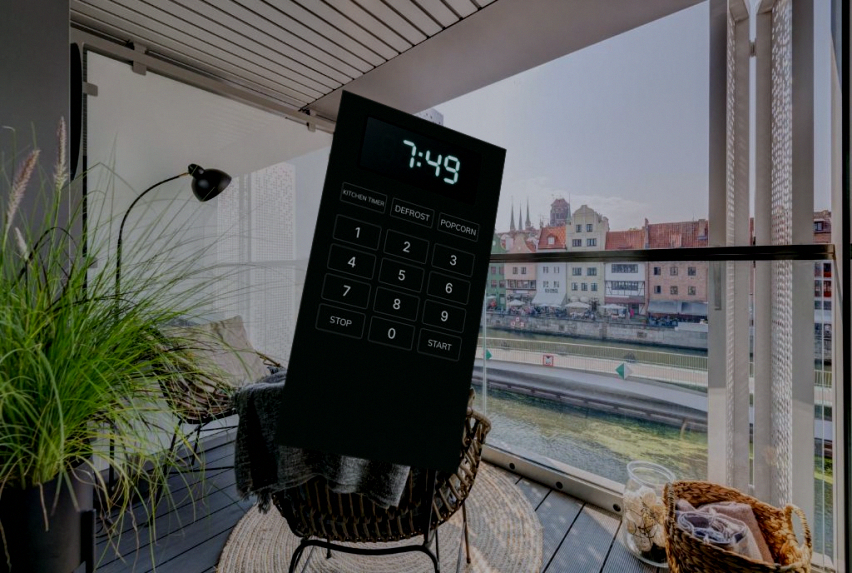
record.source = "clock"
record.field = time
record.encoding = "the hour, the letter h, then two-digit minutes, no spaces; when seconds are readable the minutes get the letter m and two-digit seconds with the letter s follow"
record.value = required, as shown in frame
7h49
